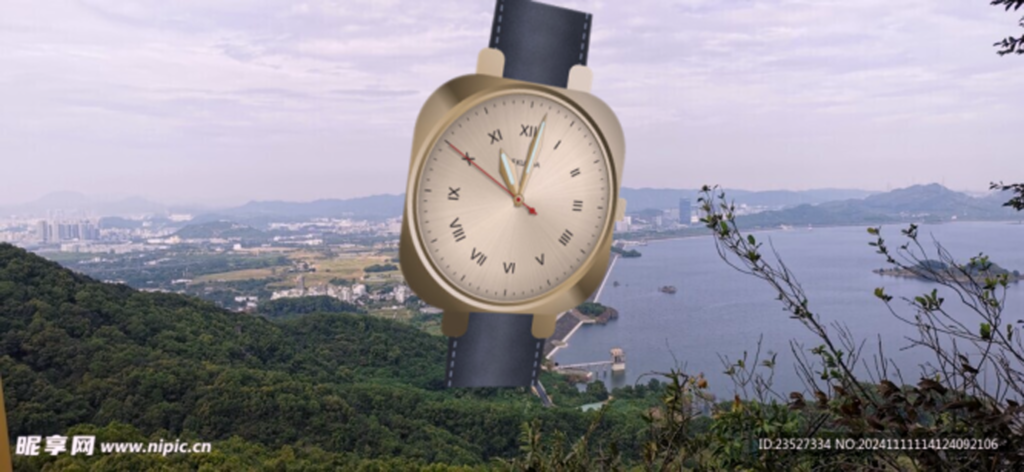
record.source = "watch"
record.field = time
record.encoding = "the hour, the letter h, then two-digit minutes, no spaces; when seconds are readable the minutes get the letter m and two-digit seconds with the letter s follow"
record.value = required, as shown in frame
11h01m50s
